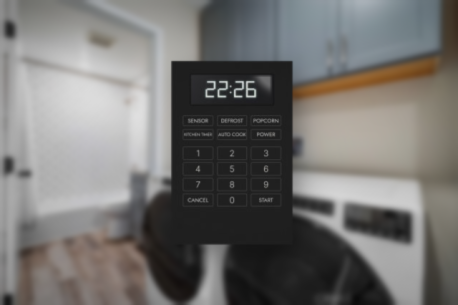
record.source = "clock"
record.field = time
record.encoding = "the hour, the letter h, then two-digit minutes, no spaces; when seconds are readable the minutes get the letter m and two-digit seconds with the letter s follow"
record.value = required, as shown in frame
22h26
